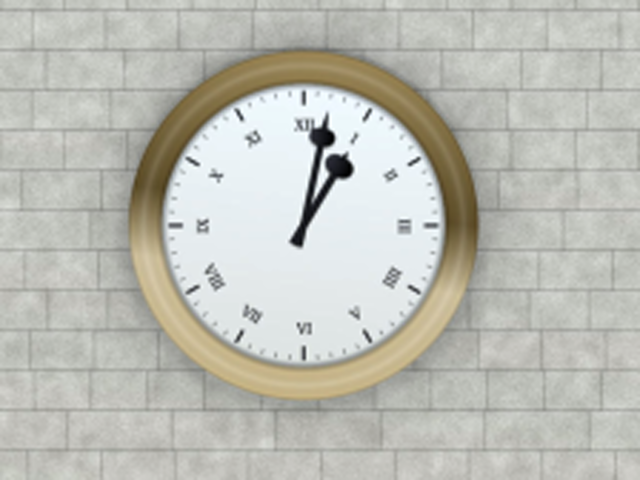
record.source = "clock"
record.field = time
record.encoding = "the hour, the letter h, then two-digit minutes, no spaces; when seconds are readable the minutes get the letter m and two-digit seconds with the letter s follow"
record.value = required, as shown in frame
1h02
